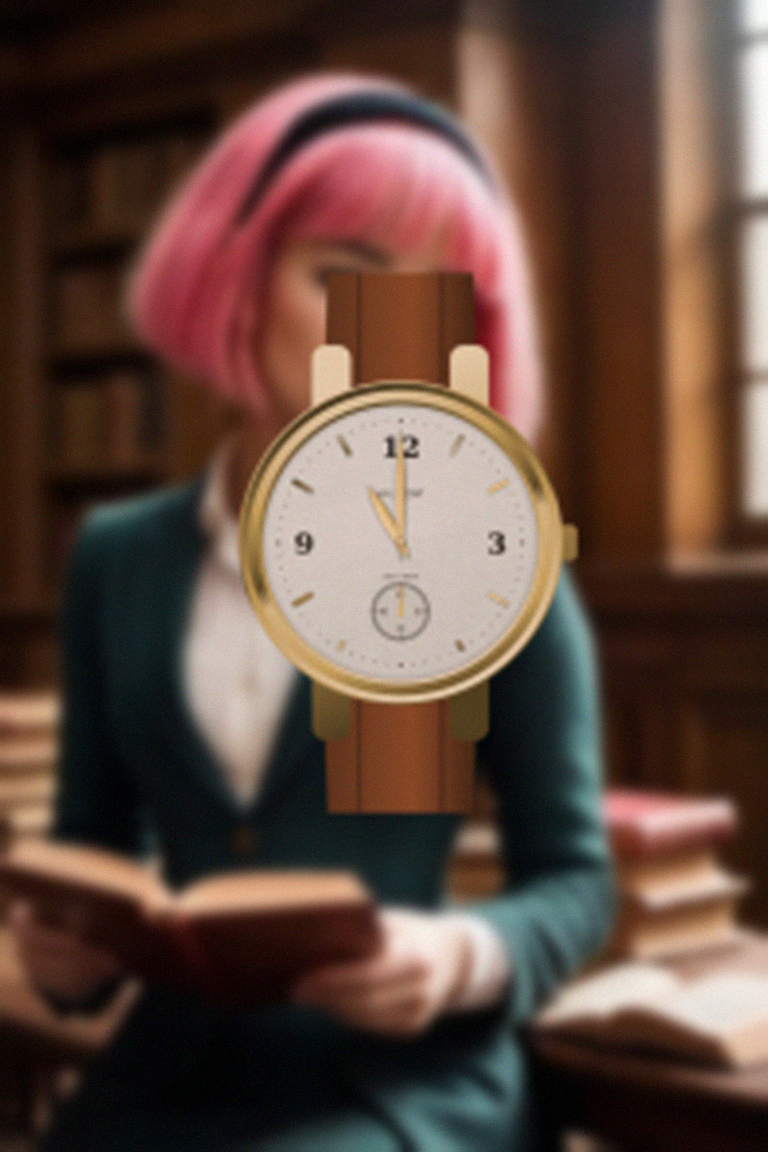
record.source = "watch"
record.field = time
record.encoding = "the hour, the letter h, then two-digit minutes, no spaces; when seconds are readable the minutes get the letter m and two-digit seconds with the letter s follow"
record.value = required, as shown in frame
11h00
